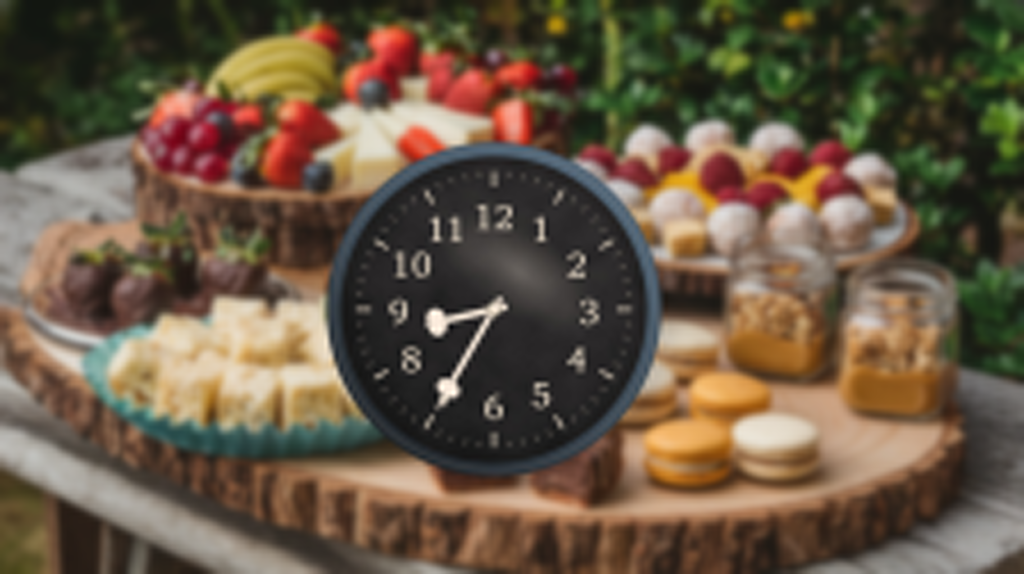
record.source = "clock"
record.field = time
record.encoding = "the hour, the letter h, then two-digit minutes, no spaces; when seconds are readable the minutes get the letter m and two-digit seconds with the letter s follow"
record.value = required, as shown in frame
8h35
